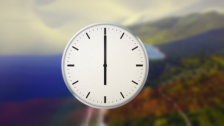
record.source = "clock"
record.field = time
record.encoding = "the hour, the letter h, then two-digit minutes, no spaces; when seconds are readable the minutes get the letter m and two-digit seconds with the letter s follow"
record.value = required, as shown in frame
6h00
